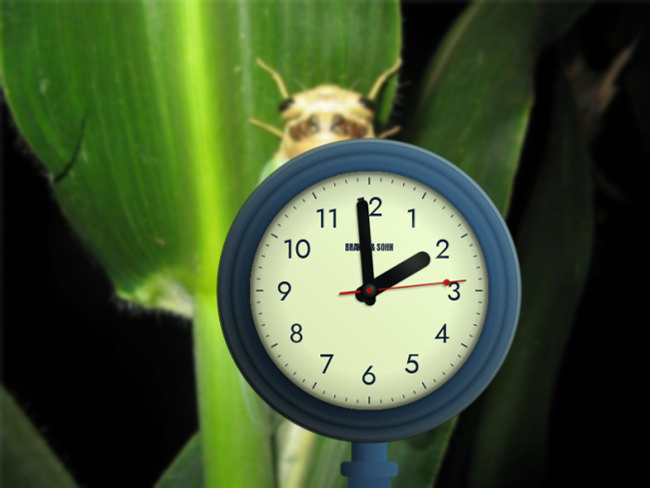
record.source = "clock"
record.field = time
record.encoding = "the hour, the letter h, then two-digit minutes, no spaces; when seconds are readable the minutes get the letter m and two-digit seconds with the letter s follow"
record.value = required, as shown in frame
1h59m14s
